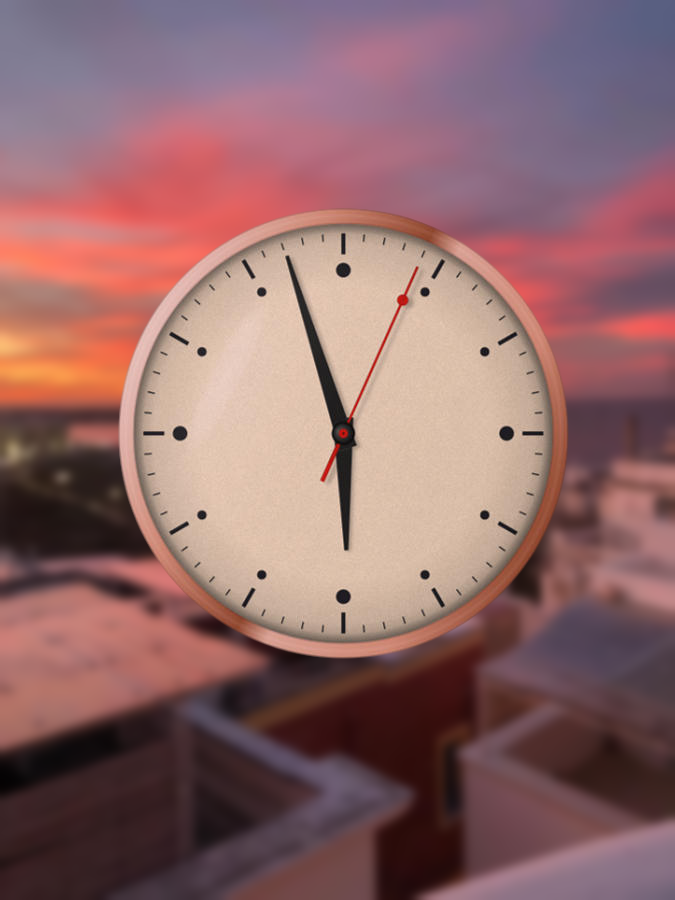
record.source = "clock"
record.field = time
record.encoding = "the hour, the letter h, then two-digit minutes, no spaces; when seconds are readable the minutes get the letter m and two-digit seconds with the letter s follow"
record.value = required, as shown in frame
5h57m04s
